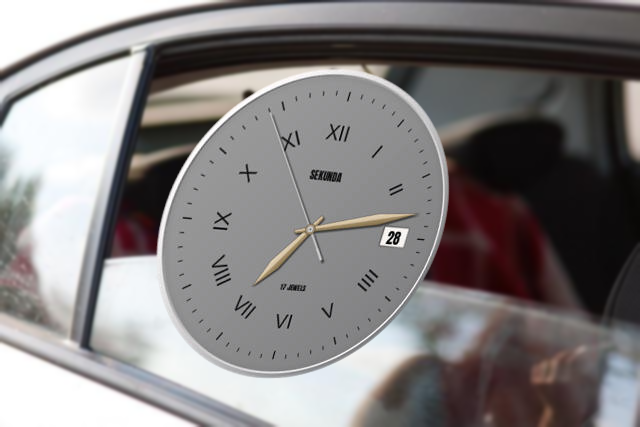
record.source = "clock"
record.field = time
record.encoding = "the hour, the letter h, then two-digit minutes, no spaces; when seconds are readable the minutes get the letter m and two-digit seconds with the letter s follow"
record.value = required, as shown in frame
7h12m54s
